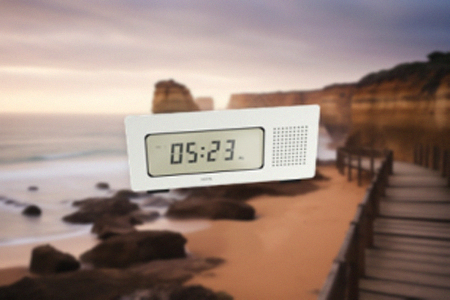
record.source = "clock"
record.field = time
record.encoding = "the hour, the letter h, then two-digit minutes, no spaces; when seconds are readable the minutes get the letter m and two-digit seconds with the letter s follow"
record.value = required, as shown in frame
5h23
